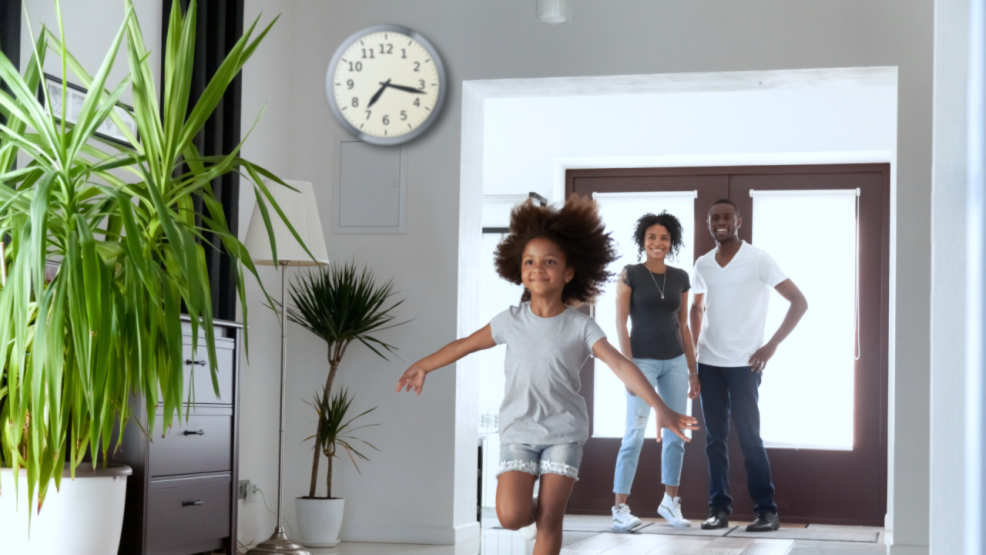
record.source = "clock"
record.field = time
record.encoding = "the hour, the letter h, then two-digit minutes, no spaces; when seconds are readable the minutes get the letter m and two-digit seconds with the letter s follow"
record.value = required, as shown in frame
7h17
